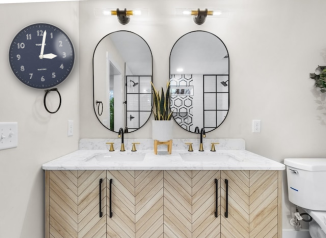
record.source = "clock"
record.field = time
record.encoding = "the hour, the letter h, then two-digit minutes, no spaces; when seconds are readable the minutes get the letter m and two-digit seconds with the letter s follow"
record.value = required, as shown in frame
3h02
